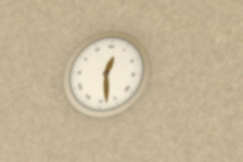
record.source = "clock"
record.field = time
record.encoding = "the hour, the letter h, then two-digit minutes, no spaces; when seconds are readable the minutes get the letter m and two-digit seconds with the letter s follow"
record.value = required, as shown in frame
12h28
